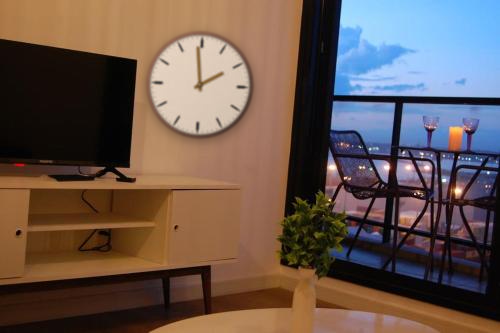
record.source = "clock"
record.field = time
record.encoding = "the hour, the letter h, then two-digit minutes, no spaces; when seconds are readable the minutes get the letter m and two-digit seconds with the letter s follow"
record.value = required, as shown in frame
1h59
